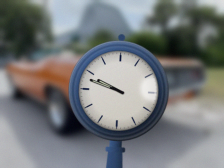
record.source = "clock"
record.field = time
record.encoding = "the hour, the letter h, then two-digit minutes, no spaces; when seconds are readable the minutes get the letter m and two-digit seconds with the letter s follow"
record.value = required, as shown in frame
9h48
